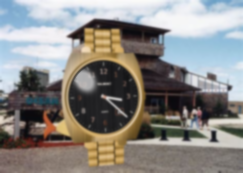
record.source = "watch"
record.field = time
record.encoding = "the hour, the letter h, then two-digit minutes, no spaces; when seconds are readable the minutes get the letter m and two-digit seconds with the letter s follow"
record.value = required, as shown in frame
3h22
